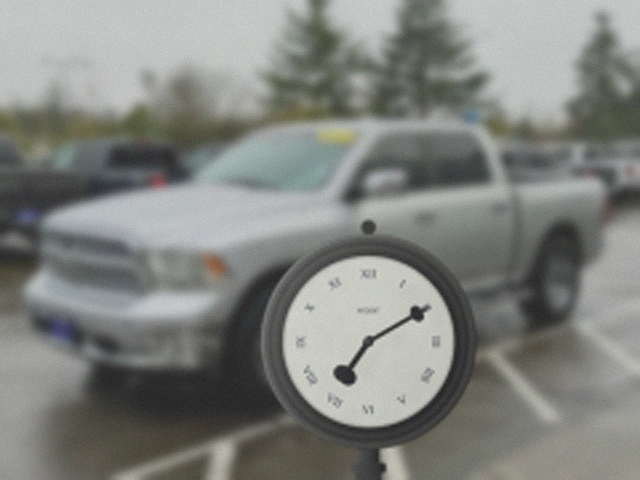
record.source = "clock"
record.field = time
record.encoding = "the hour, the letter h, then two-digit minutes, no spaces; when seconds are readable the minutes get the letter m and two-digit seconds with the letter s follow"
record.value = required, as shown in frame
7h10
